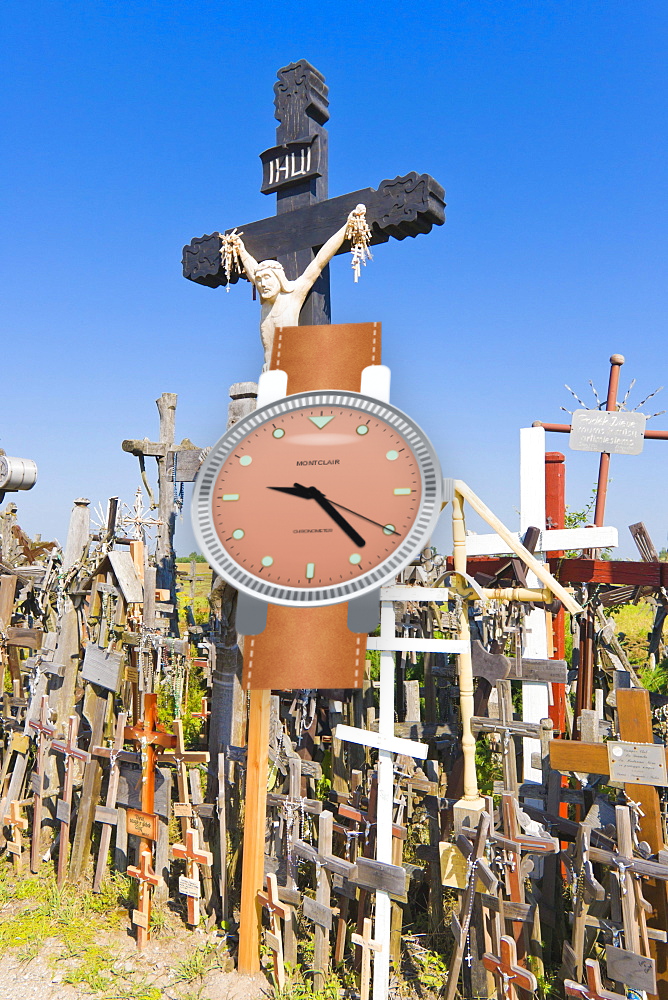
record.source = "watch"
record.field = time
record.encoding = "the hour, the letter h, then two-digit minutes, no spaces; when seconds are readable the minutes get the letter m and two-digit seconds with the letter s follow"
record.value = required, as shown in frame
9h23m20s
